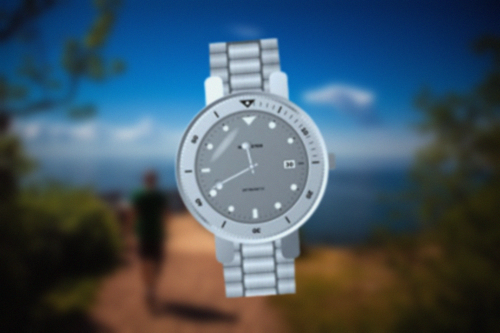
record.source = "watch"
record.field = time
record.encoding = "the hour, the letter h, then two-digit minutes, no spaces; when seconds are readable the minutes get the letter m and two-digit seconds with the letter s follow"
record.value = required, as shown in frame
11h41
